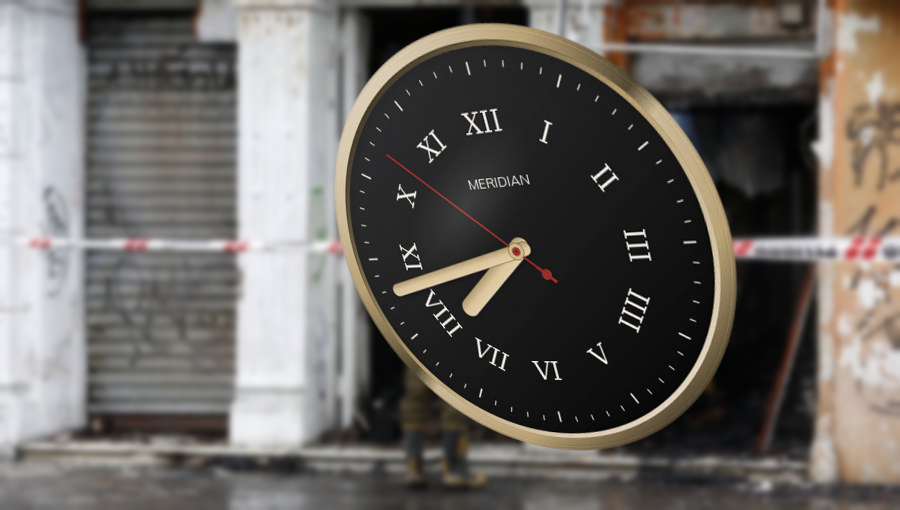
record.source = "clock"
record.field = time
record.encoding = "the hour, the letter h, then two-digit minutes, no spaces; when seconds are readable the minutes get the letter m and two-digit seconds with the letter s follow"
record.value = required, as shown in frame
7h42m52s
